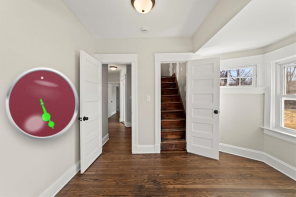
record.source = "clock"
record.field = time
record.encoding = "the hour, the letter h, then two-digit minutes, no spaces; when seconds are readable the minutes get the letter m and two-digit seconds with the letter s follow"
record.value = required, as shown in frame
5h26
